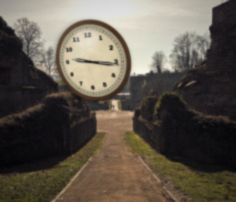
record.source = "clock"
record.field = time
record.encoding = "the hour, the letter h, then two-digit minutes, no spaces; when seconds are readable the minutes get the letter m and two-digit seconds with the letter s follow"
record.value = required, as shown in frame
9h16
